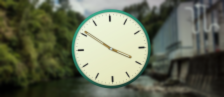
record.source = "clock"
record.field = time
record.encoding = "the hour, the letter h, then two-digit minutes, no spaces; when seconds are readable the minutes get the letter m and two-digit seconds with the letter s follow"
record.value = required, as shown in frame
3h51
